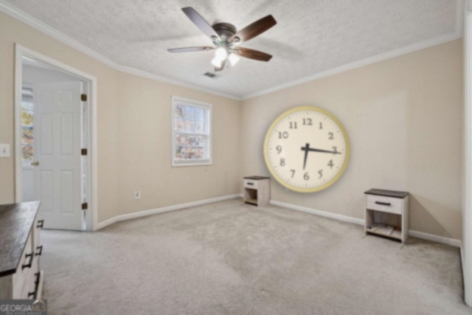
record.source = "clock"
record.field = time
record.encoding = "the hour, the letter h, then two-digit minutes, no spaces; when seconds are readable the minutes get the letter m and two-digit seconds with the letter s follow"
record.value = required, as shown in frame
6h16
